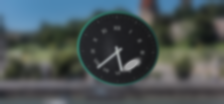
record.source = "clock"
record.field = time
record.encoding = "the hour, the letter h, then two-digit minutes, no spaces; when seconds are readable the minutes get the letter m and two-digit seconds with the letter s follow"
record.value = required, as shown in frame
5h38
